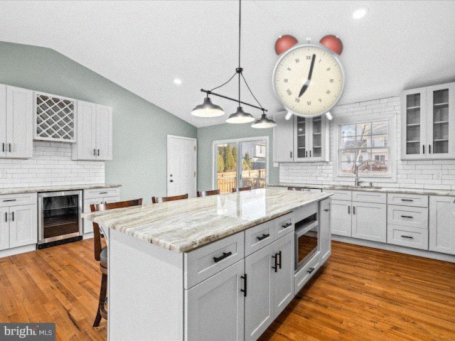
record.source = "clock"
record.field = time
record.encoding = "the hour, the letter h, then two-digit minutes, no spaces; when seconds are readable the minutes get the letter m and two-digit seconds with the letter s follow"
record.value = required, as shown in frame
7h02
